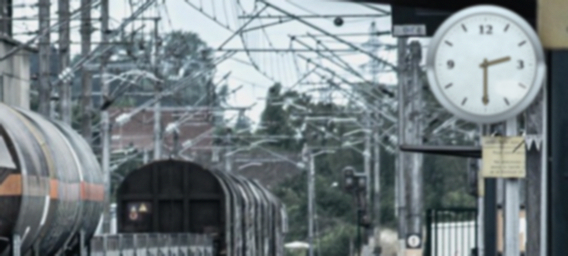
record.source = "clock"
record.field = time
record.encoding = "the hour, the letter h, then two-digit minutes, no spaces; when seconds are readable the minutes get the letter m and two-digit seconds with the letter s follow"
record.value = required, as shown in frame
2h30
